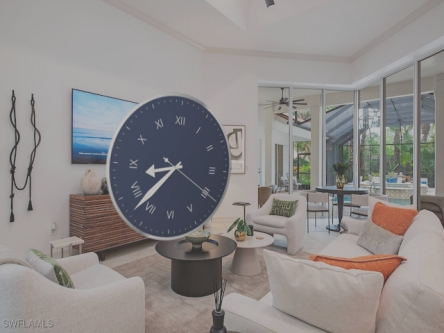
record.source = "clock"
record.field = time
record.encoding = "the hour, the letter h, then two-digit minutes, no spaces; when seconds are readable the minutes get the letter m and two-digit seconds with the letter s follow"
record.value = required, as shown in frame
8h37m20s
